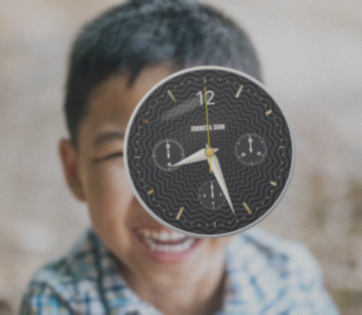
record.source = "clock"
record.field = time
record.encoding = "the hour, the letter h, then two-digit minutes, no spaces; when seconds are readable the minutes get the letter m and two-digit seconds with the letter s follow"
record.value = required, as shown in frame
8h27
